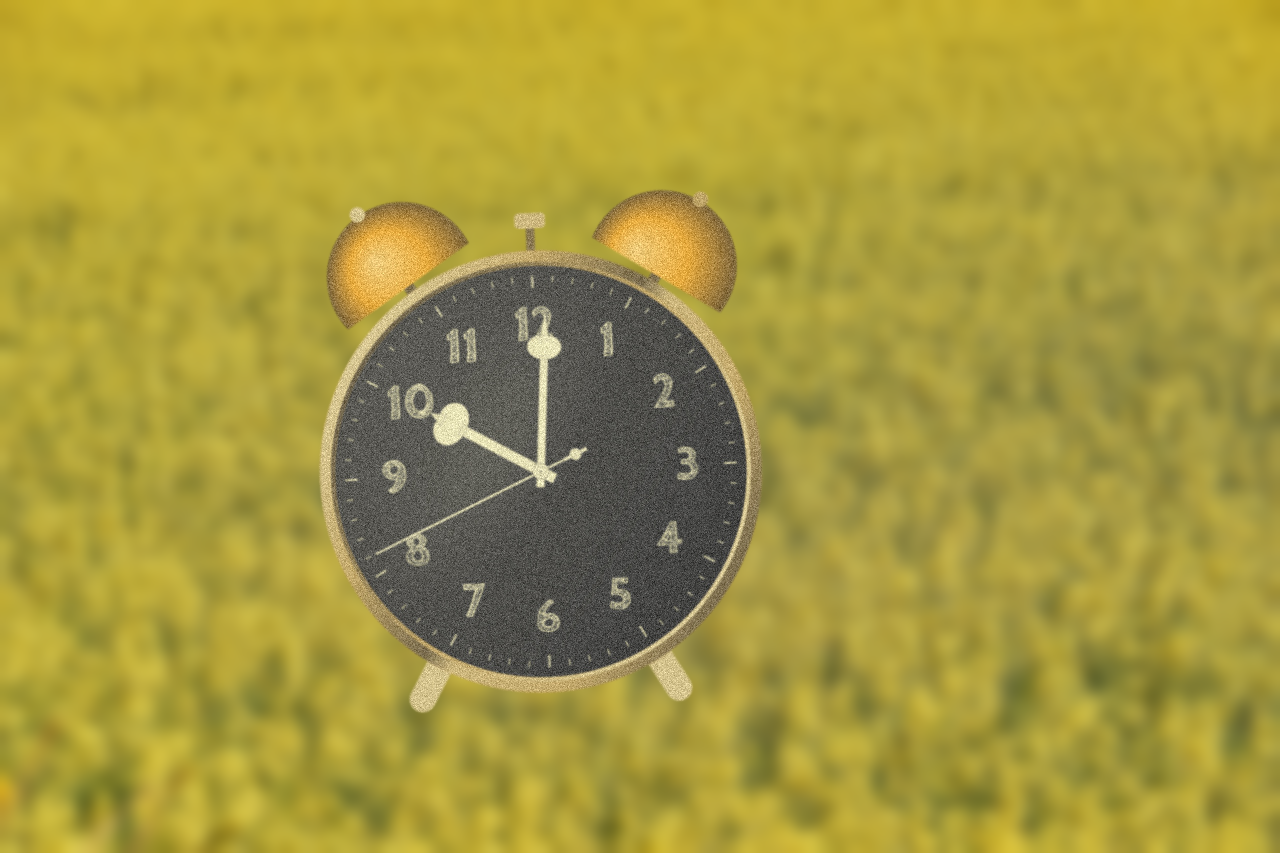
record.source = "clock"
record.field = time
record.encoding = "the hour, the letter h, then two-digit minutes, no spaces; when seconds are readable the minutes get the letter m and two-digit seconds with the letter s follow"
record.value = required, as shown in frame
10h00m41s
